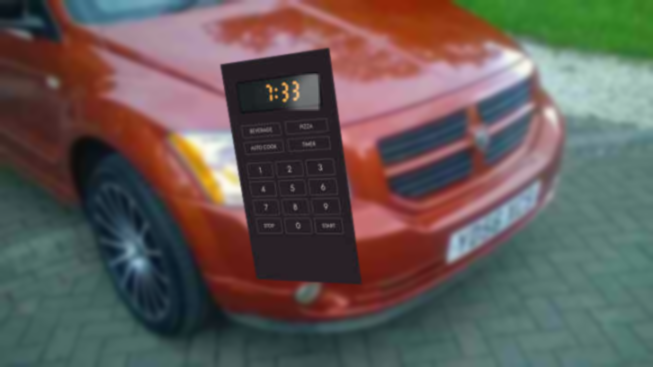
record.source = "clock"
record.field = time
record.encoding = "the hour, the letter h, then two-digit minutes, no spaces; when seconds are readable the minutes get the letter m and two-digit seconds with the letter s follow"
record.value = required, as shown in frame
7h33
